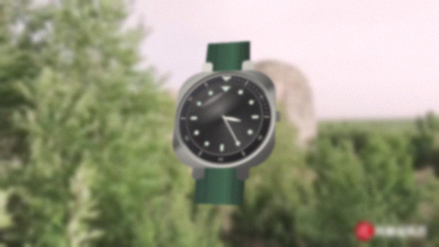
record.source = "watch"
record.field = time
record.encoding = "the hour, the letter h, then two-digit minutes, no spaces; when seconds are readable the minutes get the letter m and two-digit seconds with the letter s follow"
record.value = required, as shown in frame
3h25
